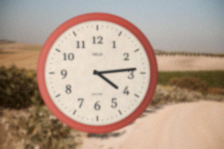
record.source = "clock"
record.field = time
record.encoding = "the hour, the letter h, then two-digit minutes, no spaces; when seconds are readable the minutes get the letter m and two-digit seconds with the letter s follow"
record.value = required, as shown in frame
4h14
